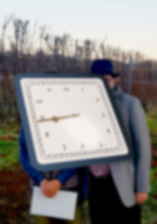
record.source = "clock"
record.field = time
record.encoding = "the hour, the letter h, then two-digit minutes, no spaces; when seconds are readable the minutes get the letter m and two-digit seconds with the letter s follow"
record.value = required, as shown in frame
8h44
